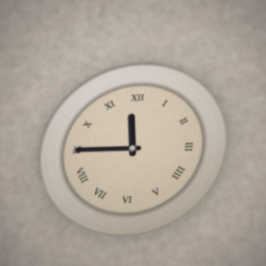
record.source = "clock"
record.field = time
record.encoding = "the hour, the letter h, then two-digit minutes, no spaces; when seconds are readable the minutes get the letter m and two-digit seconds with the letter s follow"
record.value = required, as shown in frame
11h45
